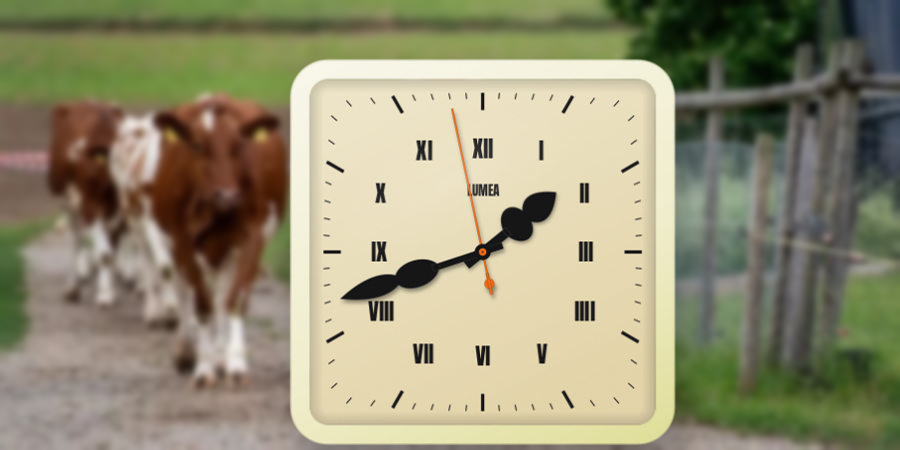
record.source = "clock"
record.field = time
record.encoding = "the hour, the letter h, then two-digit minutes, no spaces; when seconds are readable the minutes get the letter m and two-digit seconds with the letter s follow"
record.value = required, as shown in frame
1h41m58s
